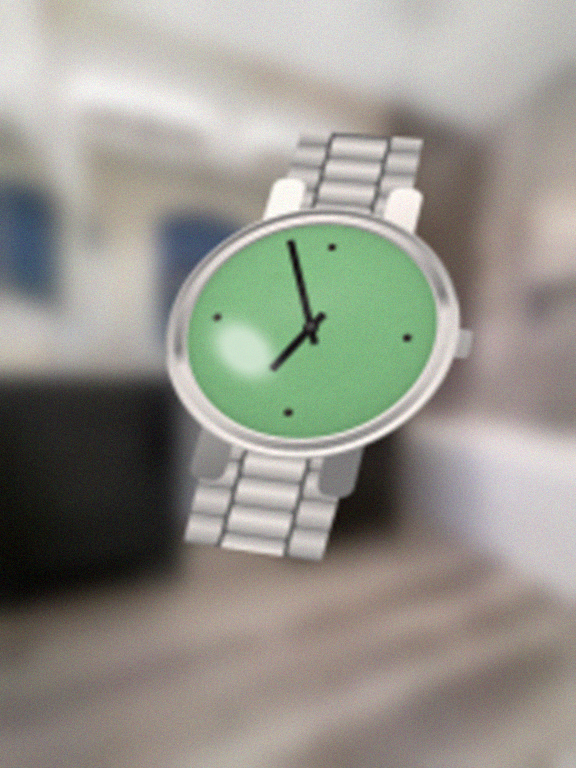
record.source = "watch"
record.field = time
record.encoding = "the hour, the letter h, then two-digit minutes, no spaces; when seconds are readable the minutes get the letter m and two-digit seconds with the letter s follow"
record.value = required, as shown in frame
6h56
